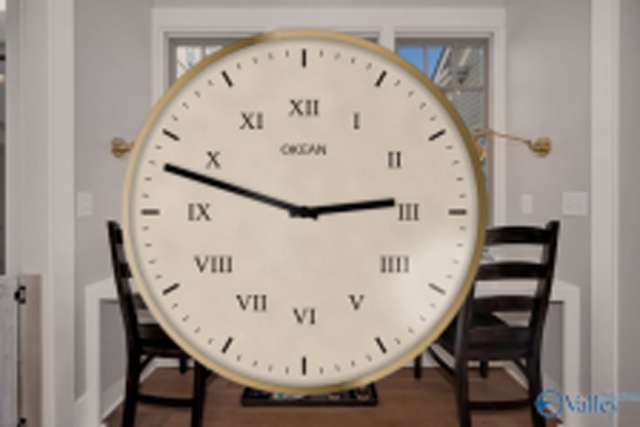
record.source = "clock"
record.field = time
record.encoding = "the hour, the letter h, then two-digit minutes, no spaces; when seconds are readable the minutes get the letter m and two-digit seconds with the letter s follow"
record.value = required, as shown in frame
2h48
